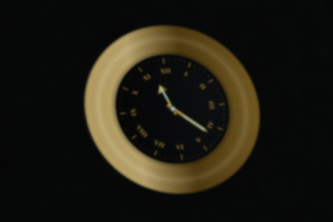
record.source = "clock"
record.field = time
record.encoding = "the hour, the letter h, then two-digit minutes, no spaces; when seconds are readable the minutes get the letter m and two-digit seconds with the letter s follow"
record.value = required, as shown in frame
11h22
